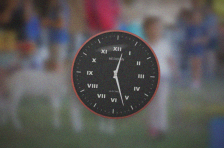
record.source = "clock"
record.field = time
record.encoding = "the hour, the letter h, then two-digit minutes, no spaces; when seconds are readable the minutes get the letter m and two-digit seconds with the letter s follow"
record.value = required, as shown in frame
12h27
